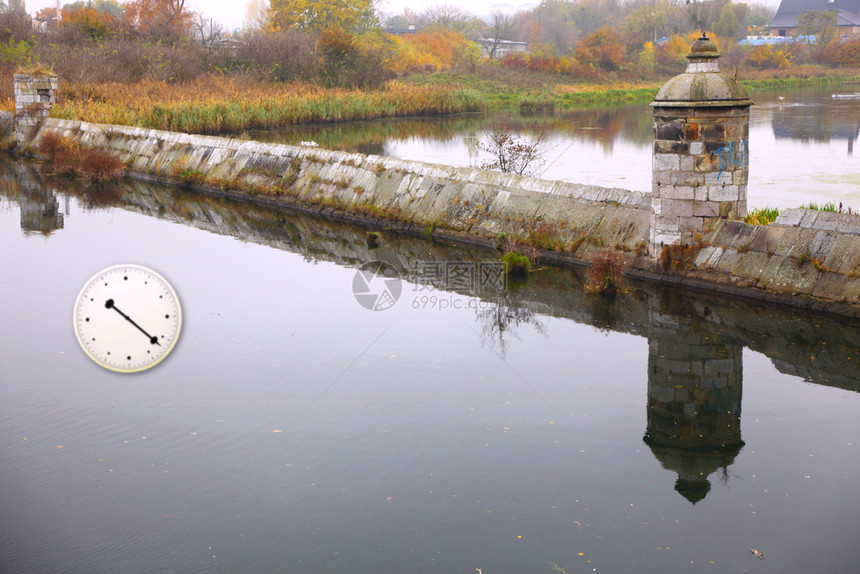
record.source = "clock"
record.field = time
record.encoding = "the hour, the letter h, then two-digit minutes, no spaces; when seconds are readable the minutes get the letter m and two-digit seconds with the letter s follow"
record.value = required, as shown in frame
10h22
